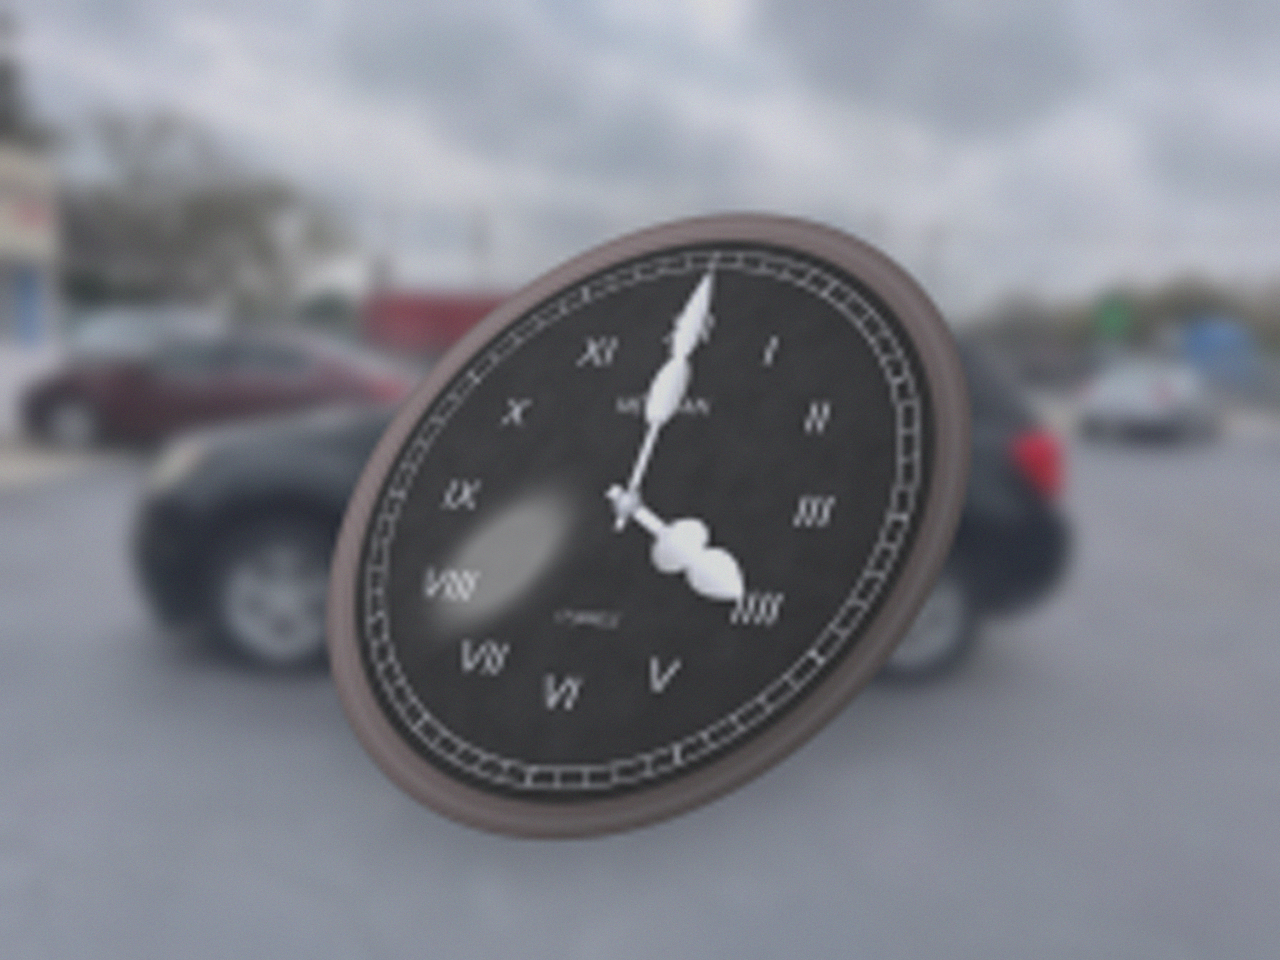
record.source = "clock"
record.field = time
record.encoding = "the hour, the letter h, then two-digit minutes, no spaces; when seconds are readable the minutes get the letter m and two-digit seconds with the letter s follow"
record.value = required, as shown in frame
4h00
